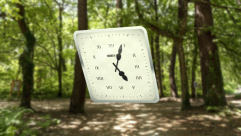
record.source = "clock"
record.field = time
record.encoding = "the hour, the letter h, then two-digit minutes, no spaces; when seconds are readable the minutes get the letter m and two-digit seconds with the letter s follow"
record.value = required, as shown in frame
5h04
